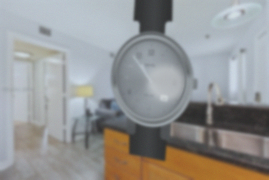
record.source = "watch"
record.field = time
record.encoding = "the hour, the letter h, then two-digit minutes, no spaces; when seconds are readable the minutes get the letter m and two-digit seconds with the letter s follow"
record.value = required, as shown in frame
10h53
